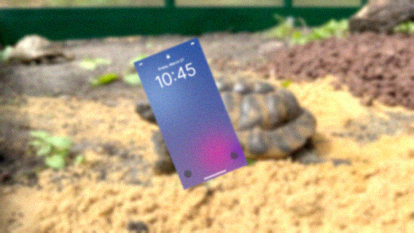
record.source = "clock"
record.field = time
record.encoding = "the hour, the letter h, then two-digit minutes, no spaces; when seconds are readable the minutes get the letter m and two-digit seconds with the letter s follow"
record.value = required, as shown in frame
10h45
